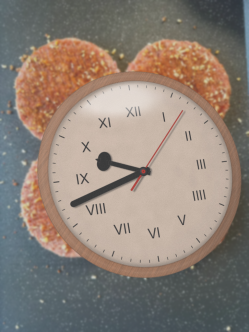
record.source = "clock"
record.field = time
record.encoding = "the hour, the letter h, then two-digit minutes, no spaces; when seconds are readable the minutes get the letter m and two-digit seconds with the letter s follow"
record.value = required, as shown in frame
9h42m07s
